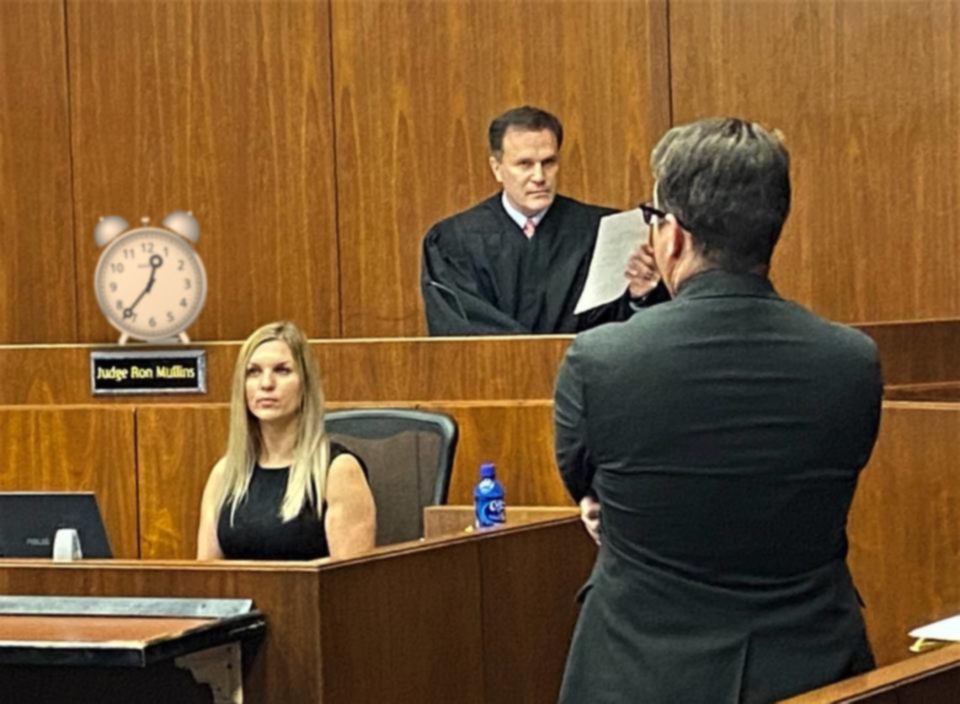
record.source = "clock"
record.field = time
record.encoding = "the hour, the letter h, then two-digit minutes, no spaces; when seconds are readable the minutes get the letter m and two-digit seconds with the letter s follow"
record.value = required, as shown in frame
12h37
